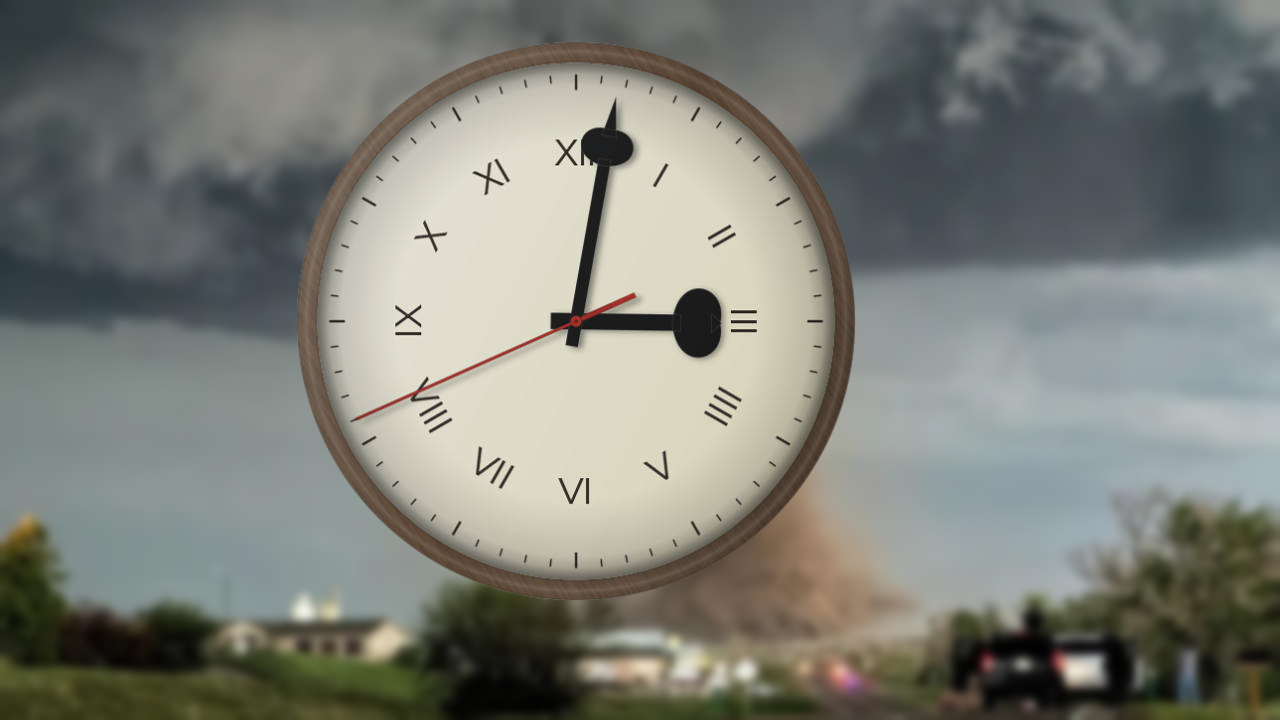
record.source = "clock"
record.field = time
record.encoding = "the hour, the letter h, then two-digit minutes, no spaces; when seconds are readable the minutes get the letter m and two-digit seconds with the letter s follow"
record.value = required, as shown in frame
3h01m41s
